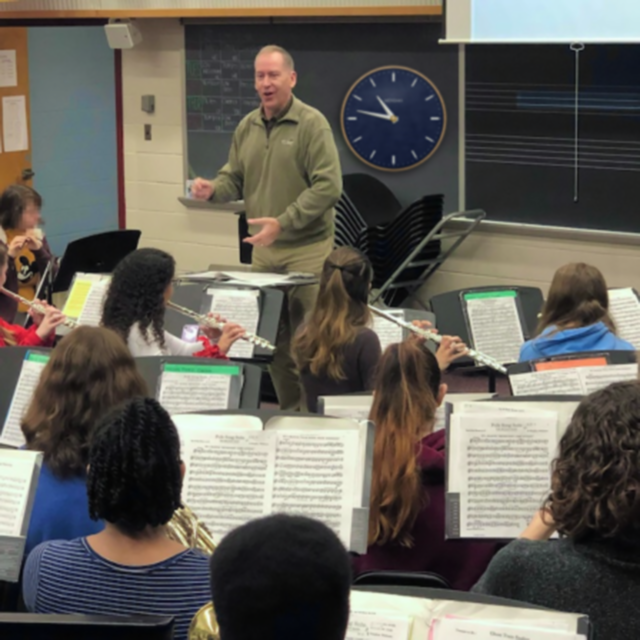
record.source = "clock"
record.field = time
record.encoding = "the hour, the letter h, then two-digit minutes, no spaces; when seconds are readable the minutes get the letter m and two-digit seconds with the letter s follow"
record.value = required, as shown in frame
10h47
